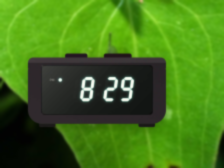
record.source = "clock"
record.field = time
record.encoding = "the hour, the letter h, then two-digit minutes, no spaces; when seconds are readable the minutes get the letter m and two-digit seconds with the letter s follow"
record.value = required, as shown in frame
8h29
